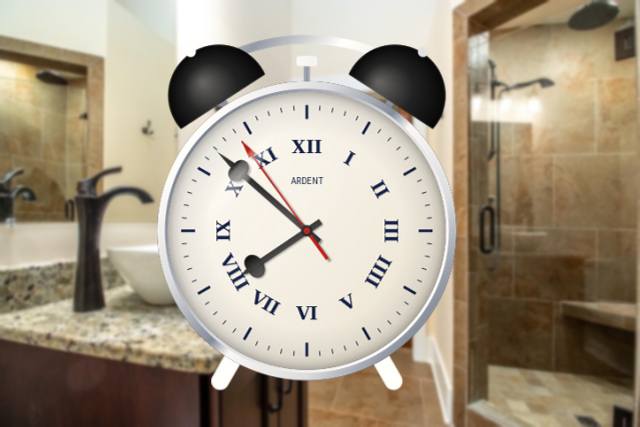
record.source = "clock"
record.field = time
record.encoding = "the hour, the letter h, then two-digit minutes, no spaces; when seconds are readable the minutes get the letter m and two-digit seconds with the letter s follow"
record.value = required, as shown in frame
7h51m54s
